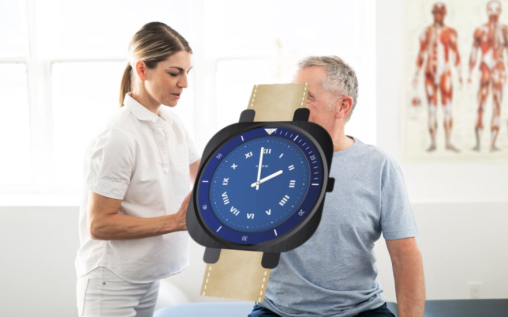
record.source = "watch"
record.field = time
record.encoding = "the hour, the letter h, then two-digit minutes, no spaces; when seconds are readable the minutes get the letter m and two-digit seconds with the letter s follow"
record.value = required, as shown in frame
1h59
